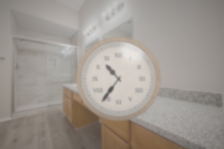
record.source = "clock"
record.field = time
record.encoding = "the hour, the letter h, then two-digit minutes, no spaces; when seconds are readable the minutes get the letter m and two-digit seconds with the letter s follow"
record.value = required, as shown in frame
10h36
